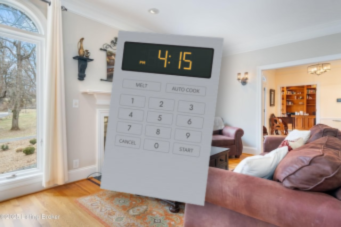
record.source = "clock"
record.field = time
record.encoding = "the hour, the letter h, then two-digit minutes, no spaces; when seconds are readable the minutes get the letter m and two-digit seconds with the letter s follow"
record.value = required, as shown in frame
4h15
